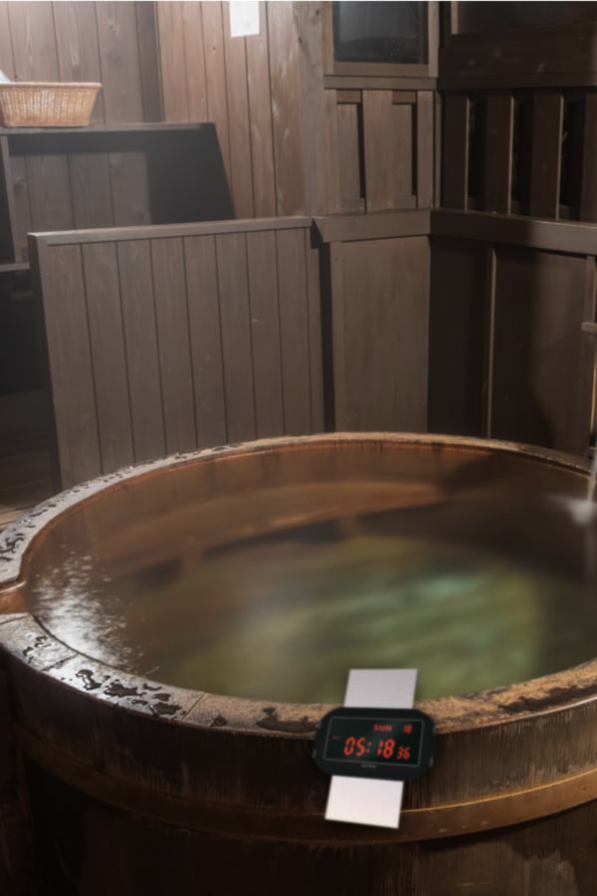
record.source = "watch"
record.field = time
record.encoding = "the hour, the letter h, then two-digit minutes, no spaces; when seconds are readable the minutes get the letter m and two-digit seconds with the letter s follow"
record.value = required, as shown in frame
5h18m36s
